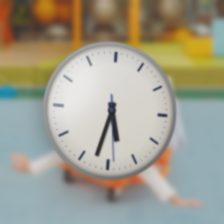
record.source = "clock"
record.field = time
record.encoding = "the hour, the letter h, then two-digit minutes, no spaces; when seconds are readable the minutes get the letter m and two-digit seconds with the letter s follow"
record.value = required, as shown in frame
5h32m29s
